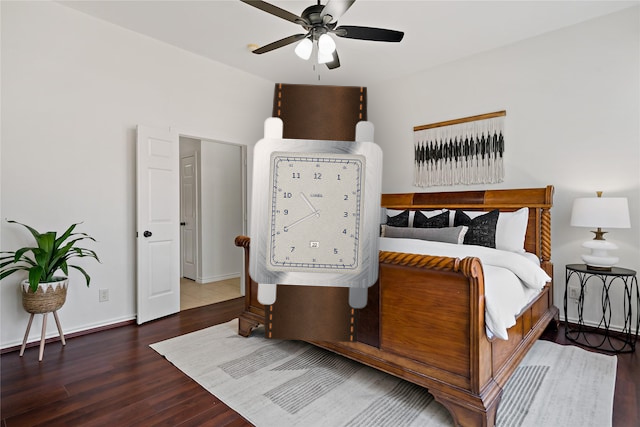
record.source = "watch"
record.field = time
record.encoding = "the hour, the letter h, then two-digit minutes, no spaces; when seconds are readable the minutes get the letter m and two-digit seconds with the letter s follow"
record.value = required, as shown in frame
10h40
